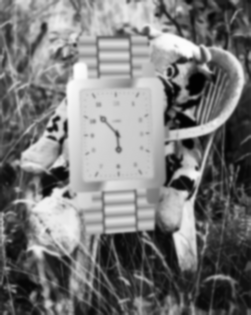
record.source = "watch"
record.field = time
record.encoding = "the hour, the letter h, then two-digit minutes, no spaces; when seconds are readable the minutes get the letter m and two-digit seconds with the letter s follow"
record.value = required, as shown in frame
5h53
